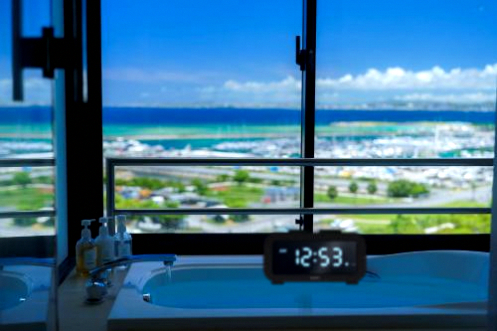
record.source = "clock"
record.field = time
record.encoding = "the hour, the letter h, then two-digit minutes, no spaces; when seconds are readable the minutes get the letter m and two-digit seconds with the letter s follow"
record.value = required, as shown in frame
12h53
